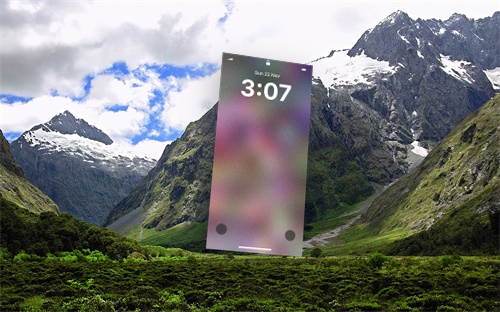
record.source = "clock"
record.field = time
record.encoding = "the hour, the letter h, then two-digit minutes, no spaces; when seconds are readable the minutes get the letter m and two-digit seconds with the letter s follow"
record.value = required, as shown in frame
3h07
